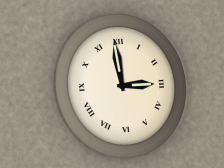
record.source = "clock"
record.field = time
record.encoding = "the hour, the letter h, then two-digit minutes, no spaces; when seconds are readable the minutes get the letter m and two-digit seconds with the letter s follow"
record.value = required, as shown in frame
2h59
